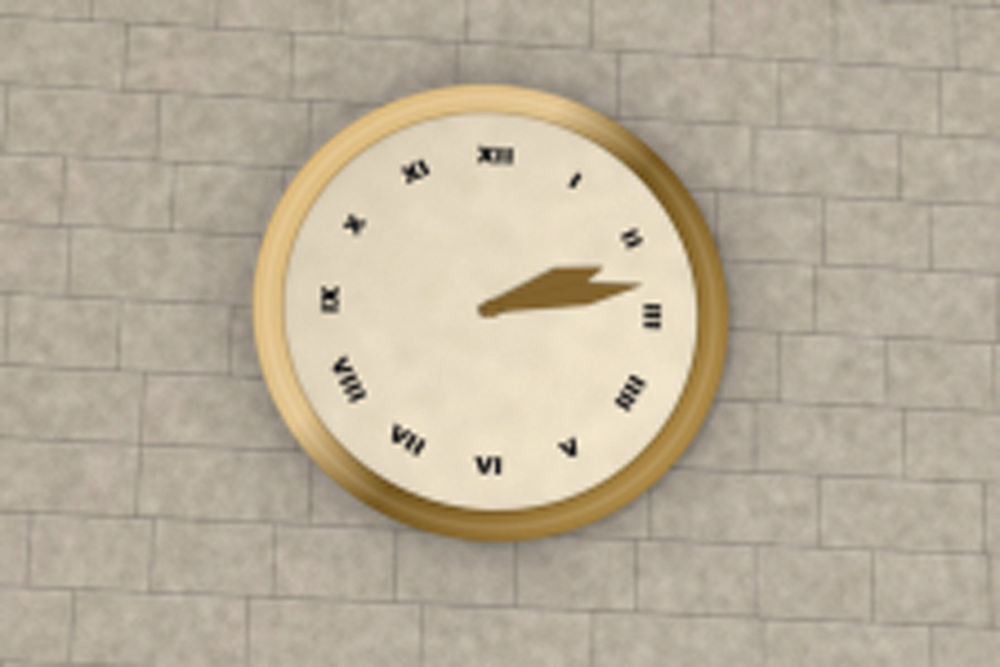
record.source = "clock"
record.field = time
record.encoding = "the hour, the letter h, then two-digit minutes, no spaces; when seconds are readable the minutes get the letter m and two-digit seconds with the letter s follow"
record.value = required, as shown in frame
2h13
